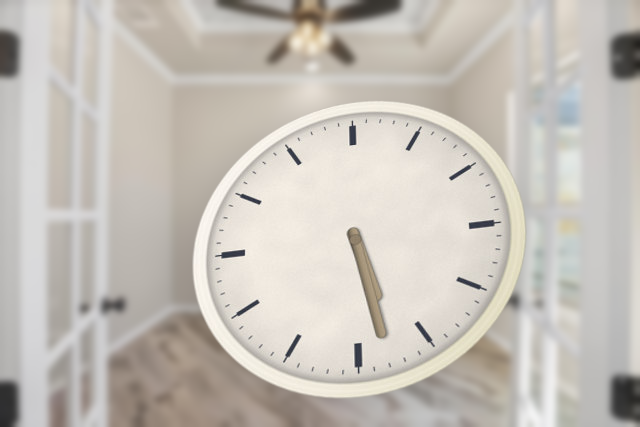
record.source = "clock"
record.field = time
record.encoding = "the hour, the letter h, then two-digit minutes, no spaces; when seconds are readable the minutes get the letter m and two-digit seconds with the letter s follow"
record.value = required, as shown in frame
5h28
